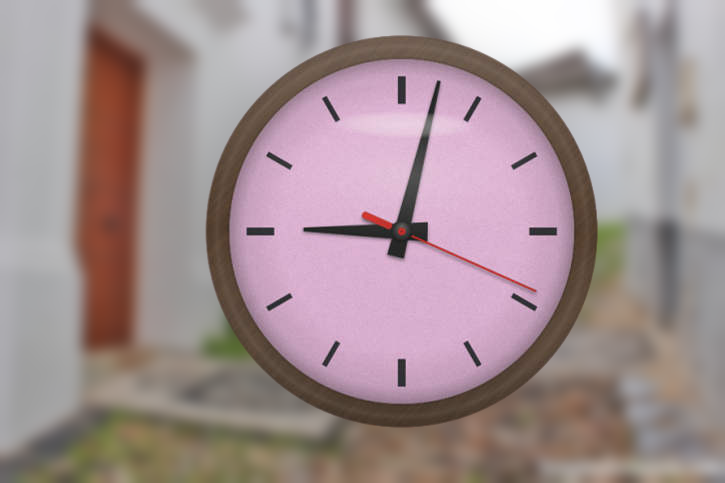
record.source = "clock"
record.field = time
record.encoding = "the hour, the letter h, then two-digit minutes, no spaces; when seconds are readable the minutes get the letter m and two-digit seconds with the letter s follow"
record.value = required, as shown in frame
9h02m19s
